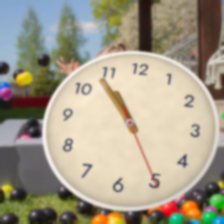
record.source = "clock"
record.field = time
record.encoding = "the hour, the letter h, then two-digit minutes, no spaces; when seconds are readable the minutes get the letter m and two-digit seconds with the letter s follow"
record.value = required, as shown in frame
10h53m25s
